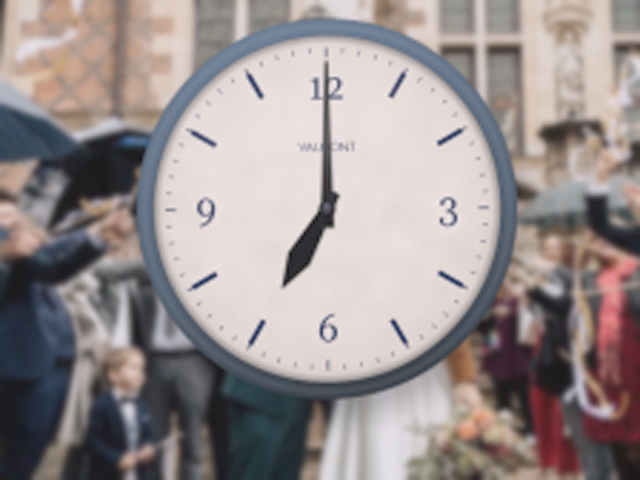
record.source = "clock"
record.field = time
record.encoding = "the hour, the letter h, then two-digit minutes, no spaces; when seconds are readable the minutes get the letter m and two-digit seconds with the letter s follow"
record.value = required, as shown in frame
7h00
